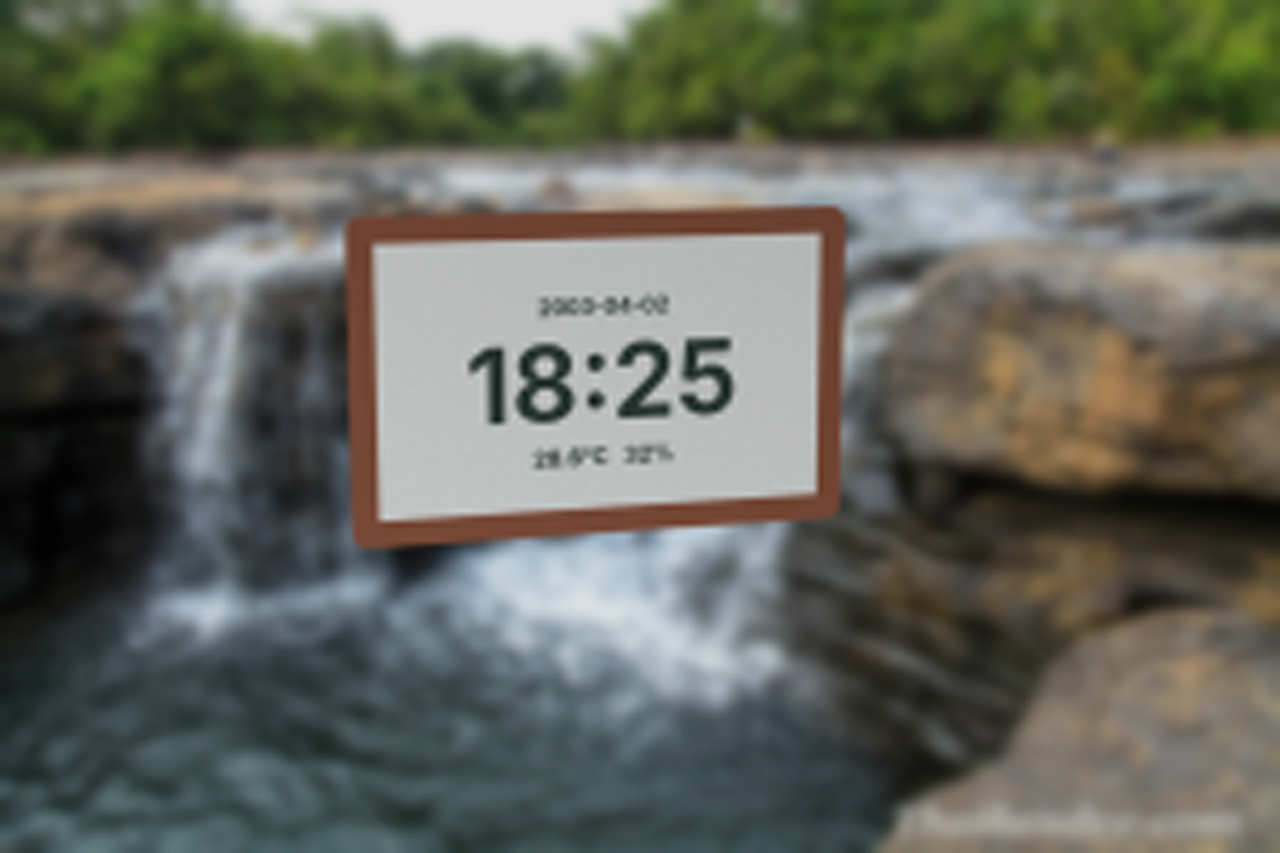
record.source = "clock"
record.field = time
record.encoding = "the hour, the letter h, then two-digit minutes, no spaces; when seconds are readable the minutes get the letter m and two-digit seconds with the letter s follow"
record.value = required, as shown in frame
18h25
